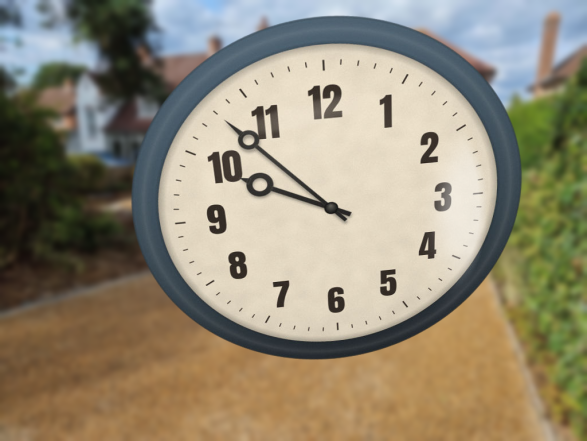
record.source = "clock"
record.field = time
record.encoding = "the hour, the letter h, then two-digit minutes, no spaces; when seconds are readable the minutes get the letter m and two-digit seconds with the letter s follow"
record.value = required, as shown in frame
9h53
